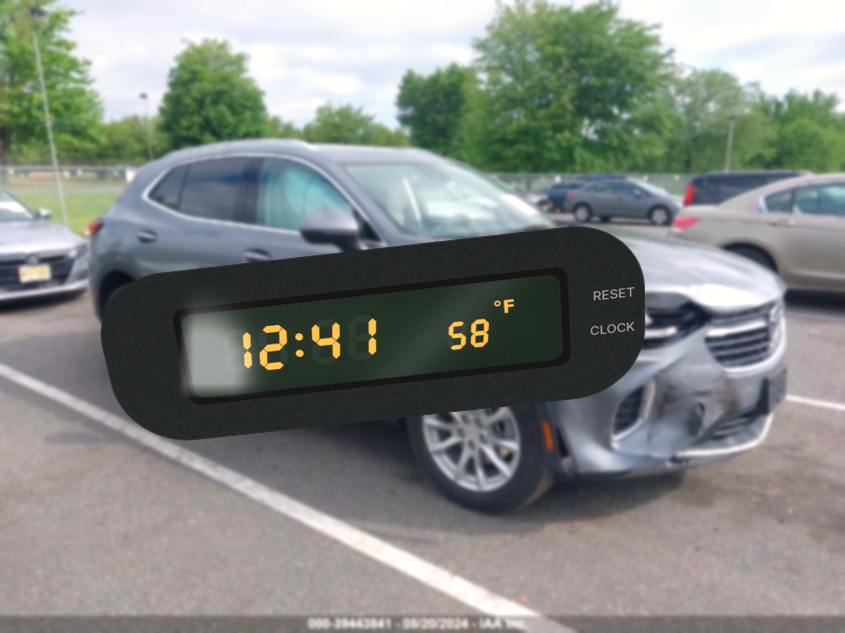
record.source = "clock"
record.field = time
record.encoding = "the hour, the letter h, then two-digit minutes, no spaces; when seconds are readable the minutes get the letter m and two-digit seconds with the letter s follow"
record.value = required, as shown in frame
12h41
